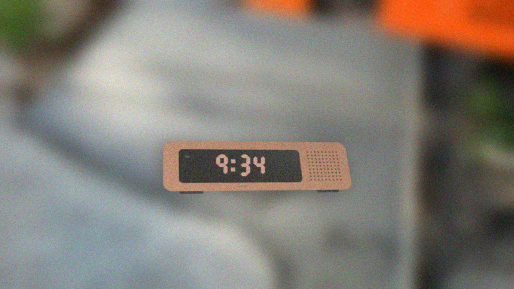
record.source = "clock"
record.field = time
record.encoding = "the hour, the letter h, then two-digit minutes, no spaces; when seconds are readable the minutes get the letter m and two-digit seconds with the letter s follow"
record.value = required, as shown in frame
9h34
